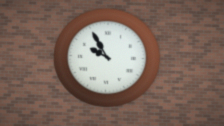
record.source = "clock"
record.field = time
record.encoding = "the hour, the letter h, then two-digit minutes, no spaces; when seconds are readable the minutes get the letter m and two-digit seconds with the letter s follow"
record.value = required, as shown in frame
9h55
